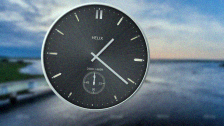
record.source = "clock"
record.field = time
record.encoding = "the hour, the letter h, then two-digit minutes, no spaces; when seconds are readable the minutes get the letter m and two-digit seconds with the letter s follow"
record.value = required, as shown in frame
1h21
